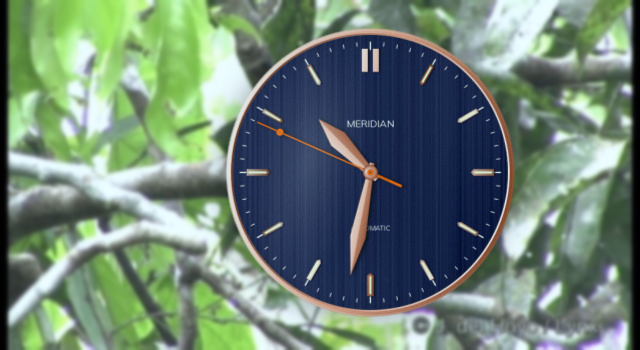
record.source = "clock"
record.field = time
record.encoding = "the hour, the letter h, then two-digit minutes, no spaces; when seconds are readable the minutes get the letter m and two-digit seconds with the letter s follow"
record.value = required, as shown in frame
10h31m49s
